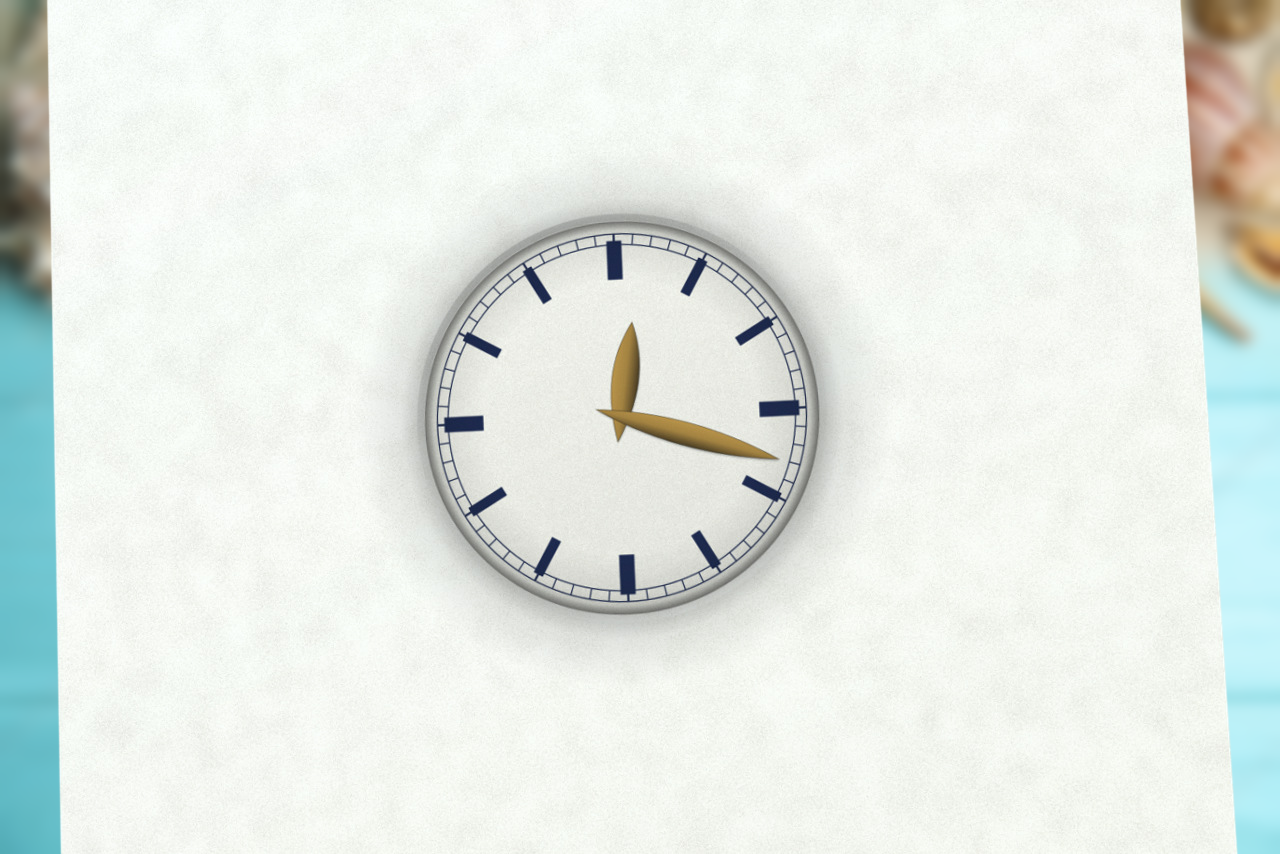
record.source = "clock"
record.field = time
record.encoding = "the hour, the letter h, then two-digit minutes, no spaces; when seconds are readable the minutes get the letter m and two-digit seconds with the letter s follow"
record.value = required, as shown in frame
12h18
